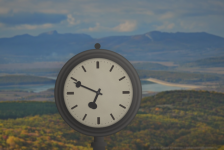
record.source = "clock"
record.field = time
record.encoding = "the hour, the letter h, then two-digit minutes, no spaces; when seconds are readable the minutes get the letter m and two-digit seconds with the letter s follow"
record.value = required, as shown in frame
6h49
